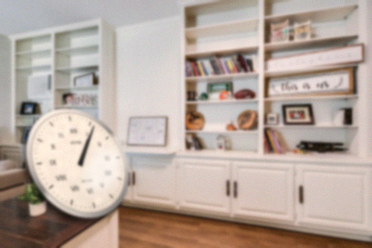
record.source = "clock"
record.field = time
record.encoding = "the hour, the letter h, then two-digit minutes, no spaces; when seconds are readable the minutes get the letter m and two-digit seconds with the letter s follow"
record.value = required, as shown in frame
1h06
